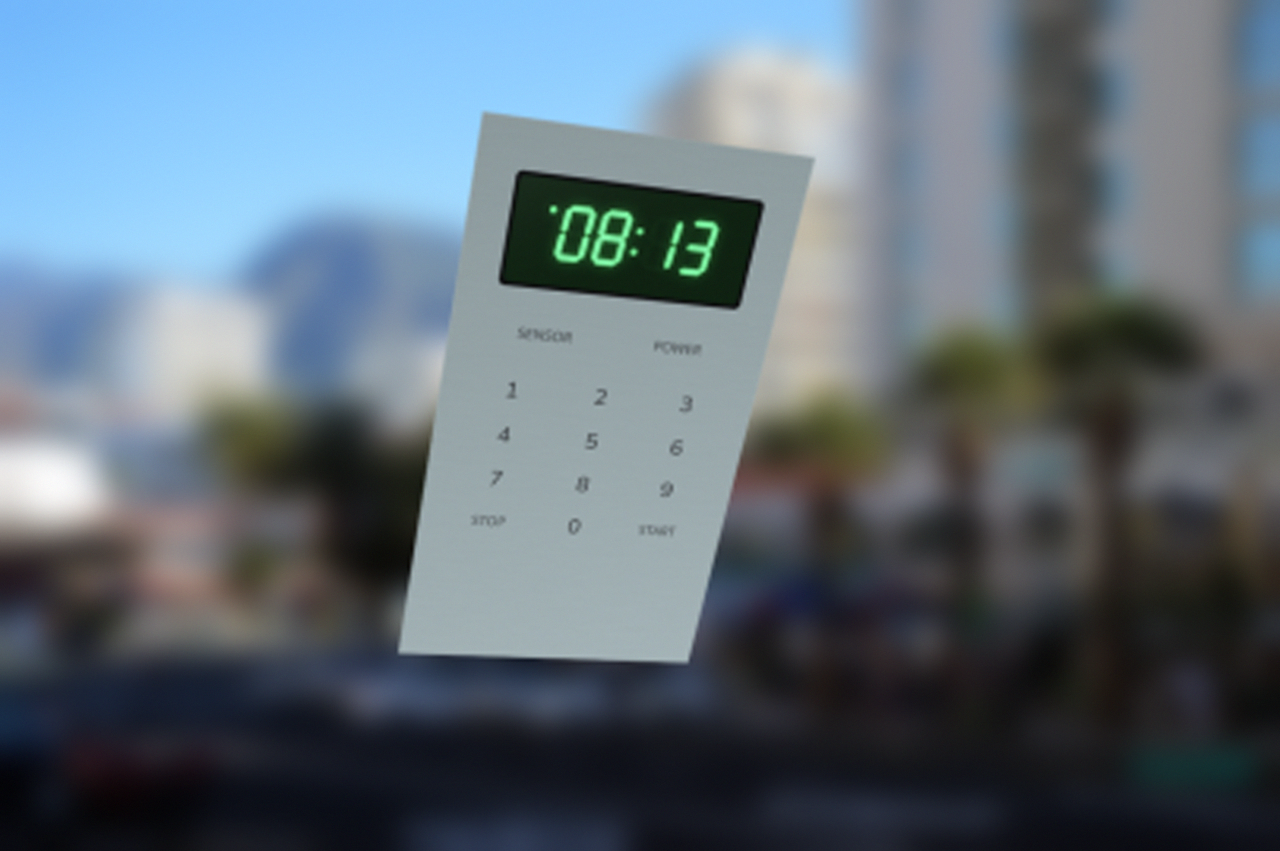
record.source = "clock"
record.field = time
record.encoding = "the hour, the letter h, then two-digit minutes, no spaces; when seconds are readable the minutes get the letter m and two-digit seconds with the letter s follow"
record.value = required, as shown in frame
8h13
